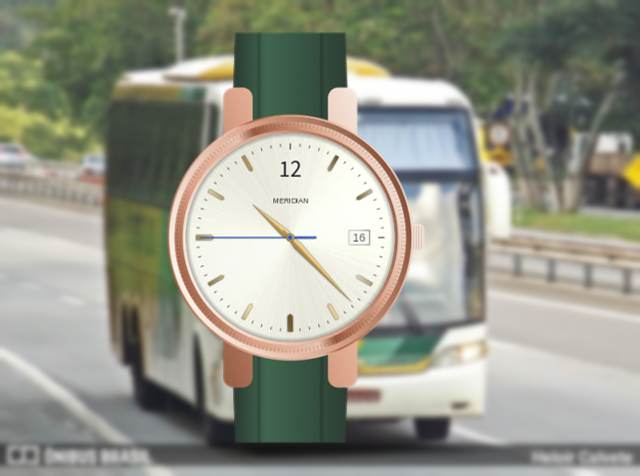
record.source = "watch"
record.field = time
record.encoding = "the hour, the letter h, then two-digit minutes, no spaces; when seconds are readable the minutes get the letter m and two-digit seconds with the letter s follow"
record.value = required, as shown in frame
10h22m45s
